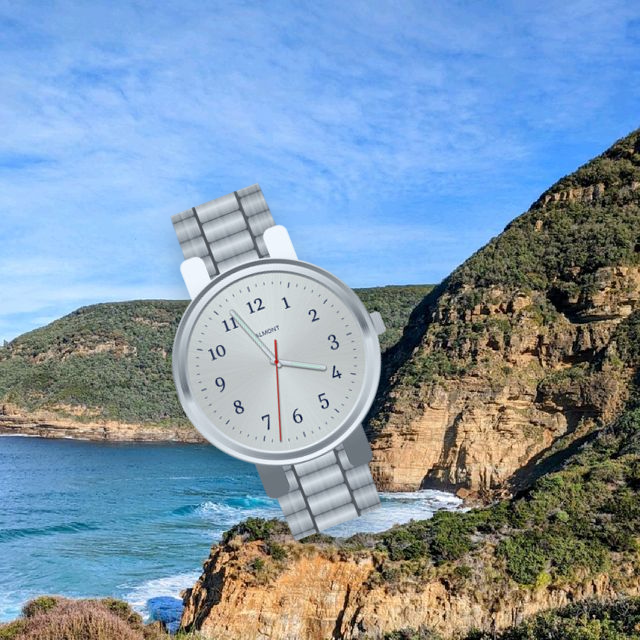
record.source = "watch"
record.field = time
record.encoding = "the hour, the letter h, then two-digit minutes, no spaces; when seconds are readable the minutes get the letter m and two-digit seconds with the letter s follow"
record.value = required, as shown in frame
3h56m33s
